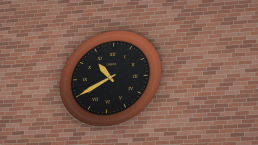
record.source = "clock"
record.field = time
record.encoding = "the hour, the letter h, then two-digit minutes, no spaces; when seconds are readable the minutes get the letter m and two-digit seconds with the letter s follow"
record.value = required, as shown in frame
10h40
